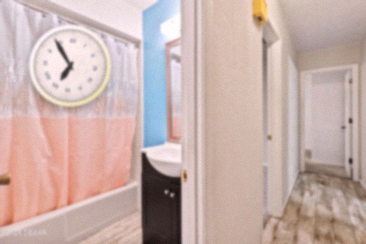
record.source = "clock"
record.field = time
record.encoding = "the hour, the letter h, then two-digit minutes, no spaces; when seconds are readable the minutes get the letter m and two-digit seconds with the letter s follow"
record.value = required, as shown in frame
6h54
